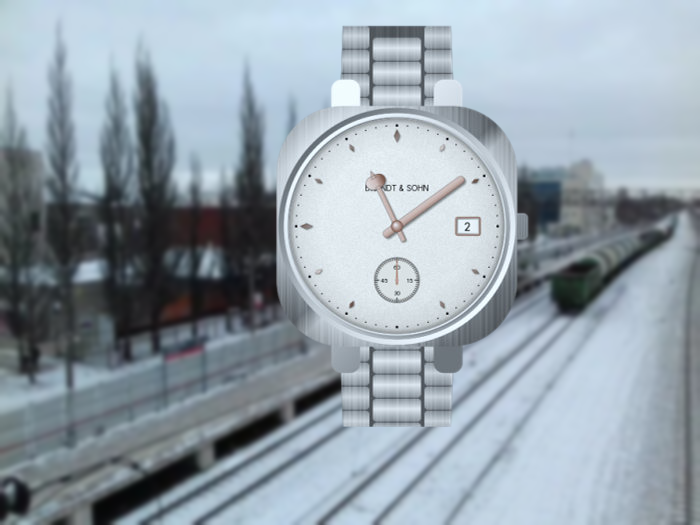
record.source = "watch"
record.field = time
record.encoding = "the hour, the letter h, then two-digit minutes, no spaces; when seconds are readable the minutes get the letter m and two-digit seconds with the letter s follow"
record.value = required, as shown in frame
11h09
